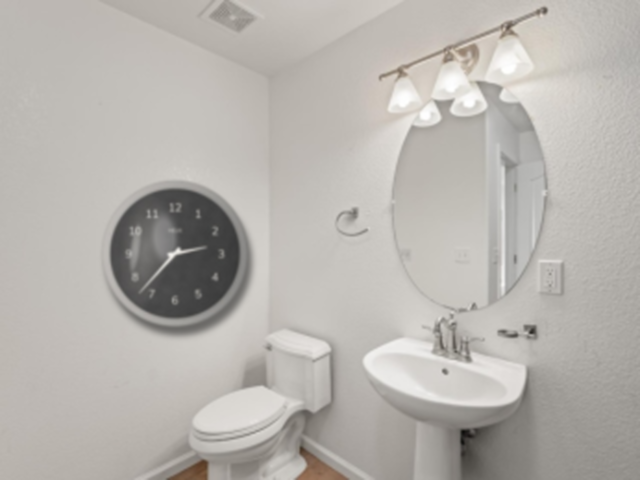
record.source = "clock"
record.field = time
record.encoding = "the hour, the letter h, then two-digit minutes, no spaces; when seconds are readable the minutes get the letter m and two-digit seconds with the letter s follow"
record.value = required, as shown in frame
2h37
